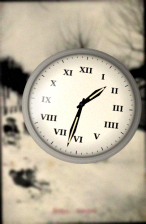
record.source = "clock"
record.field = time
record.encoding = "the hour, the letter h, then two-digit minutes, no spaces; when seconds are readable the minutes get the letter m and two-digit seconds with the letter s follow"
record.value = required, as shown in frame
1h32
